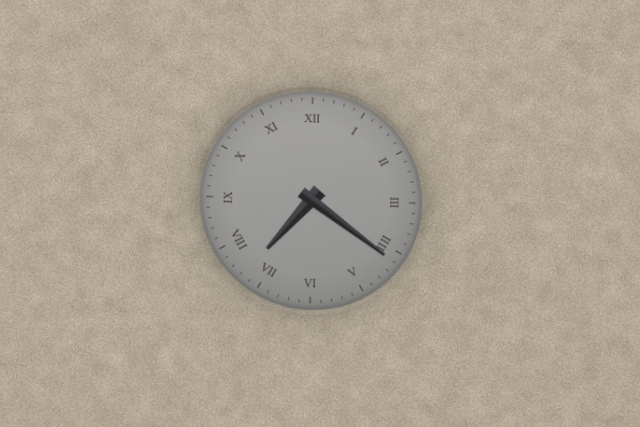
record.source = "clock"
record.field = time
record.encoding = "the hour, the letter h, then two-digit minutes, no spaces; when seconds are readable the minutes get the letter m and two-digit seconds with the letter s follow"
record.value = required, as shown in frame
7h21
